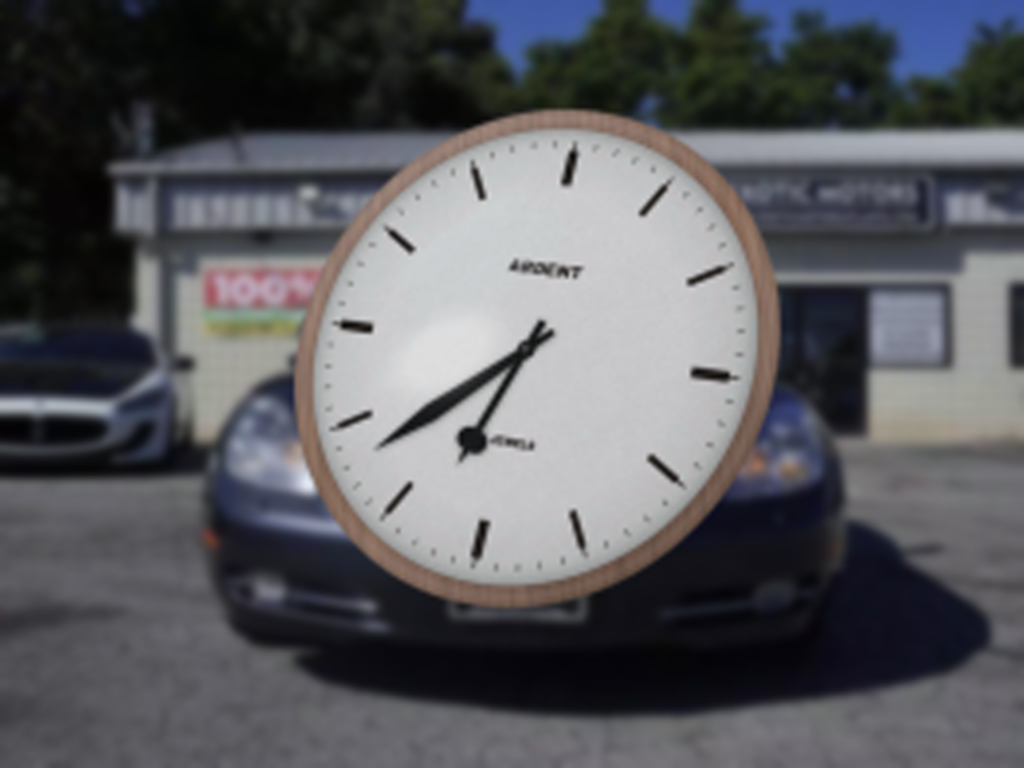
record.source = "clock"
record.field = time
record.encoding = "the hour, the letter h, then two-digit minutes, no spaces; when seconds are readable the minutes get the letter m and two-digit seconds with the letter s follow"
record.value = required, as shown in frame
6h38
